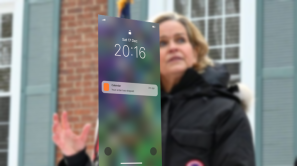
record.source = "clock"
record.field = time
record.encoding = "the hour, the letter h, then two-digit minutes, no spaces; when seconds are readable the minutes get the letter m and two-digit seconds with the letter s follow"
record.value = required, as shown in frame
20h16
